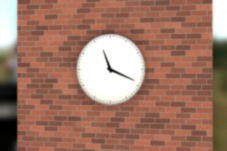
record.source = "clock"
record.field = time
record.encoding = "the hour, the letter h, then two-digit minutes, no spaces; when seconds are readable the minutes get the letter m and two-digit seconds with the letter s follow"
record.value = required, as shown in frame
11h19
